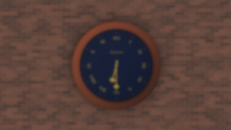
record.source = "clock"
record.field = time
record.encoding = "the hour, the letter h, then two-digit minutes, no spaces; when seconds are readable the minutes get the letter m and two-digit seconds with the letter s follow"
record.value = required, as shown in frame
6h30
